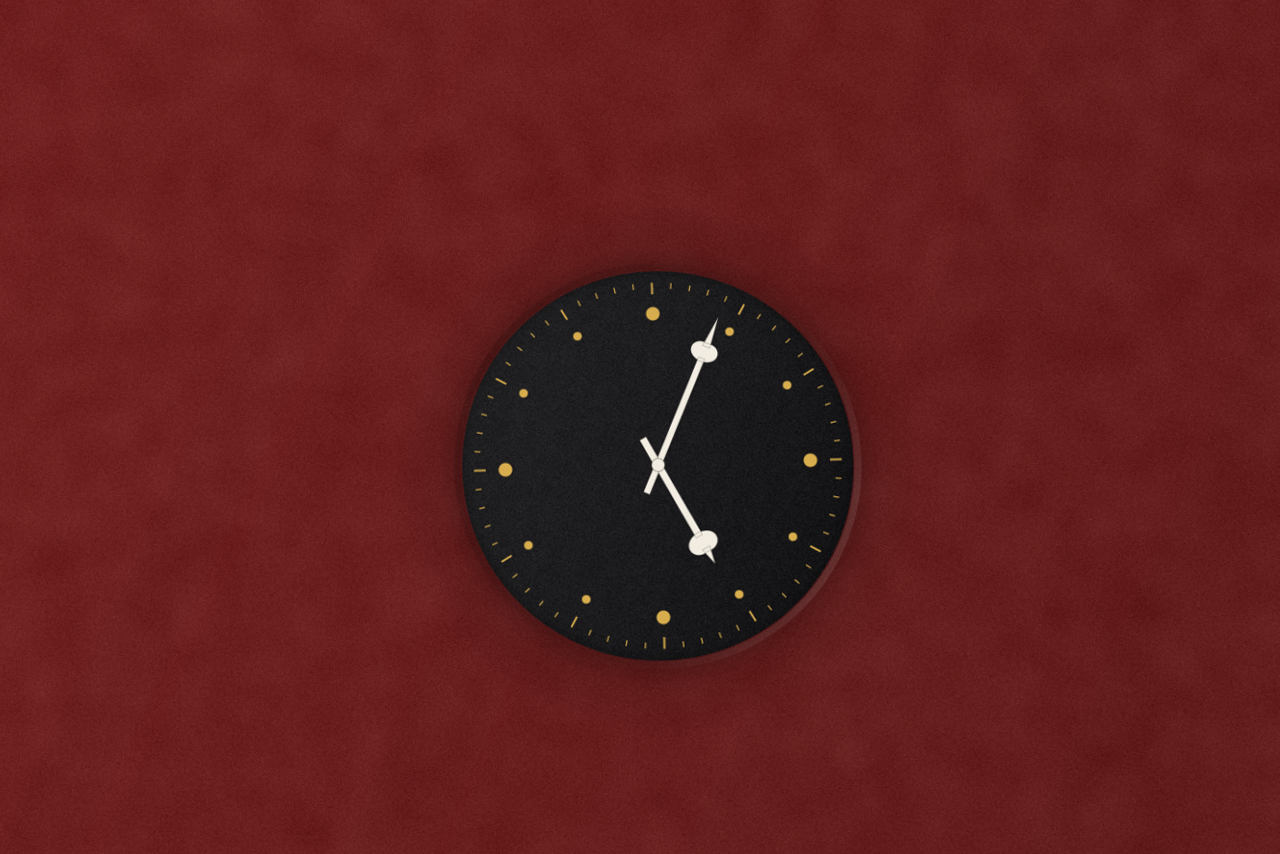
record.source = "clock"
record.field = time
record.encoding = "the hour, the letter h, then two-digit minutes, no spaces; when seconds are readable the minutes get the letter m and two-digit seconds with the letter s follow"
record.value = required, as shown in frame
5h04
